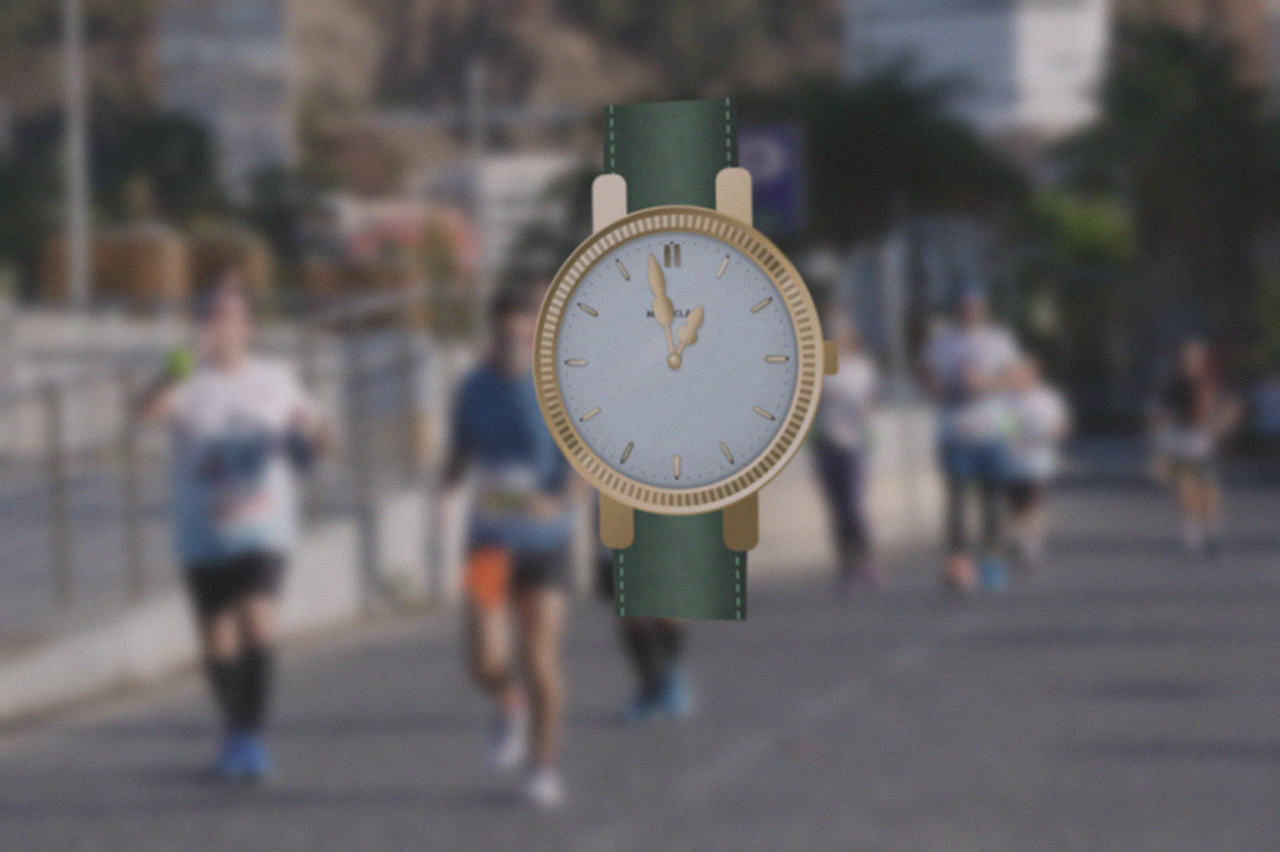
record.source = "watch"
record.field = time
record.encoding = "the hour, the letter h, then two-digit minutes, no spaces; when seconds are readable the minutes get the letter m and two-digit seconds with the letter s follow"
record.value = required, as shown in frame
12h58
